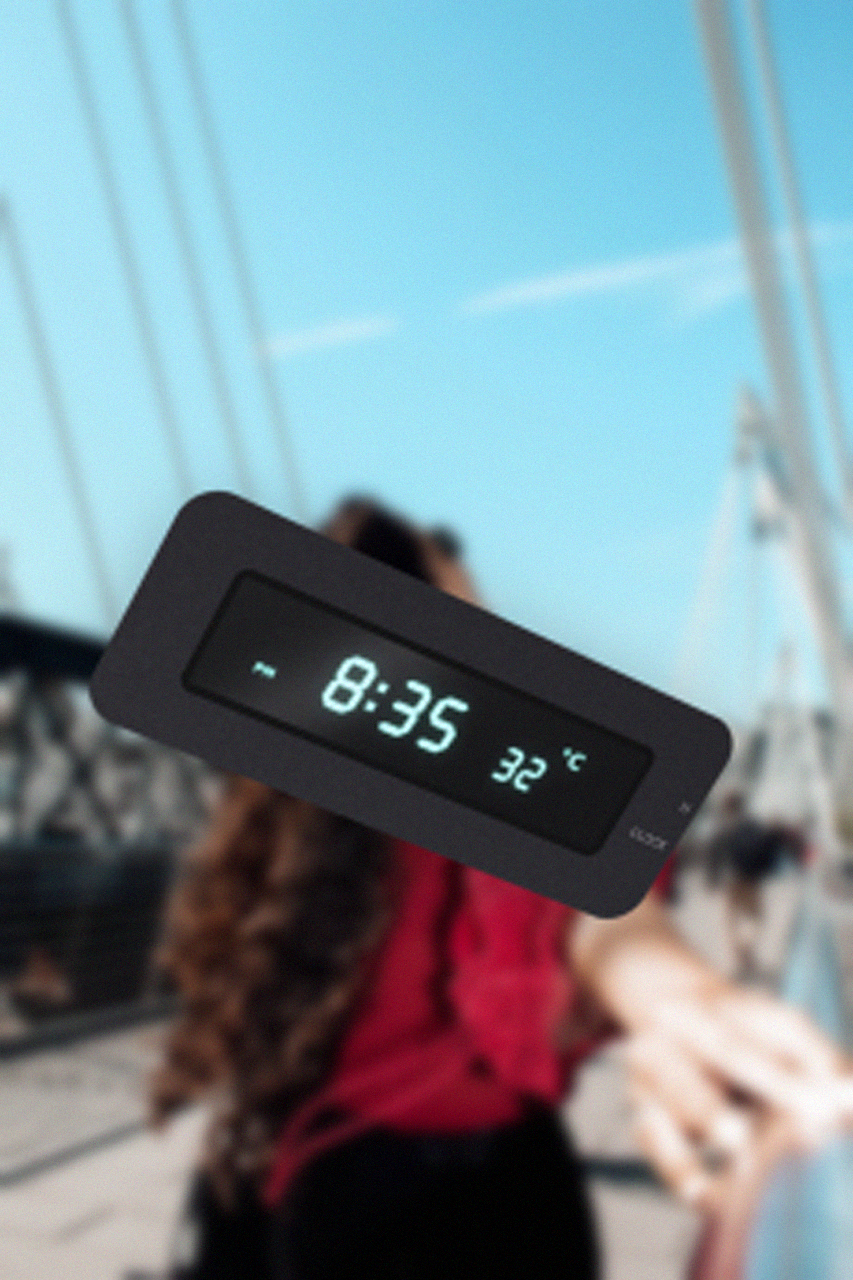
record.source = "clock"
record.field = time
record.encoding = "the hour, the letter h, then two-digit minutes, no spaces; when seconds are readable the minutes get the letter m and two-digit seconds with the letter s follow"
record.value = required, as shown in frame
8h35
